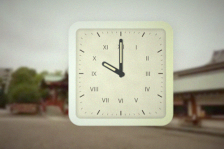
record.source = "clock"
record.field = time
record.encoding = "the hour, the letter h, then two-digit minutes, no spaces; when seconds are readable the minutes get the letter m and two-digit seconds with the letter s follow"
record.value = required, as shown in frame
10h00
